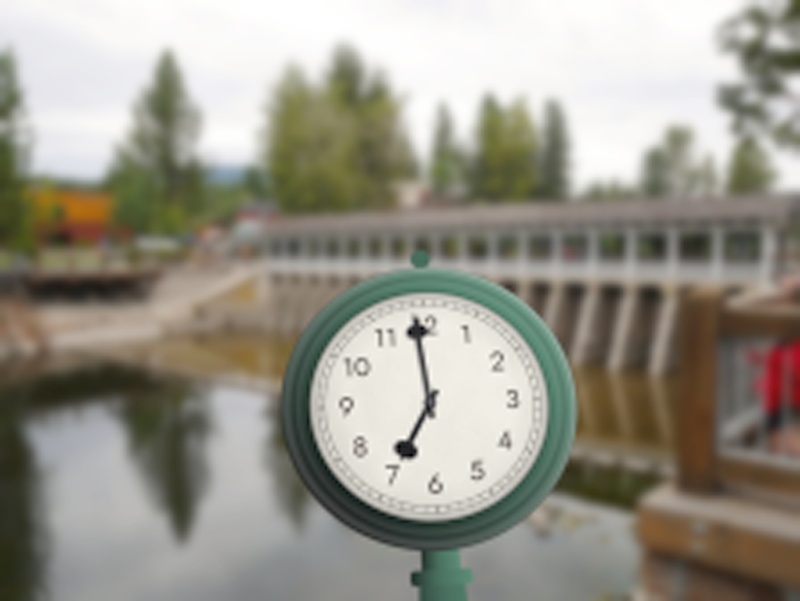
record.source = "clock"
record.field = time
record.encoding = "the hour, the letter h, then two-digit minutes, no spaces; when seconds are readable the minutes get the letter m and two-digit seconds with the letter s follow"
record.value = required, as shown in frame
6h59
